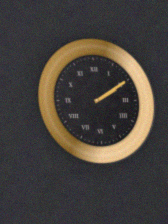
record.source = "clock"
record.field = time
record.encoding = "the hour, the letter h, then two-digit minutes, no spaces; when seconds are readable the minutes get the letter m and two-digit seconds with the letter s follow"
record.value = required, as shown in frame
2h10
